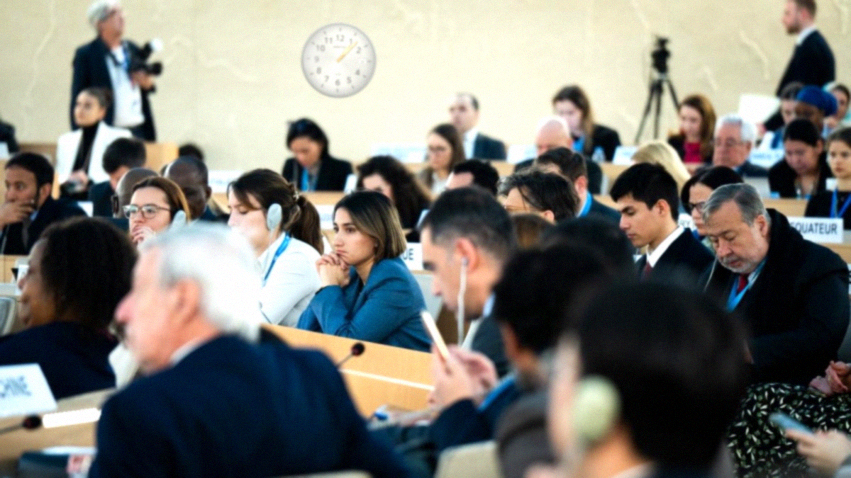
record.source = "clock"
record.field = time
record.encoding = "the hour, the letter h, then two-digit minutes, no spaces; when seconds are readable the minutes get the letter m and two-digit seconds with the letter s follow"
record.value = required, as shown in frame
1h07
